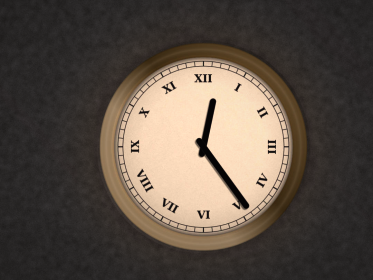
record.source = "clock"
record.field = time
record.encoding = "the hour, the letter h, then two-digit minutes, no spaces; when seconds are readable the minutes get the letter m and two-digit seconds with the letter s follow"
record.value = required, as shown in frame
12h24
